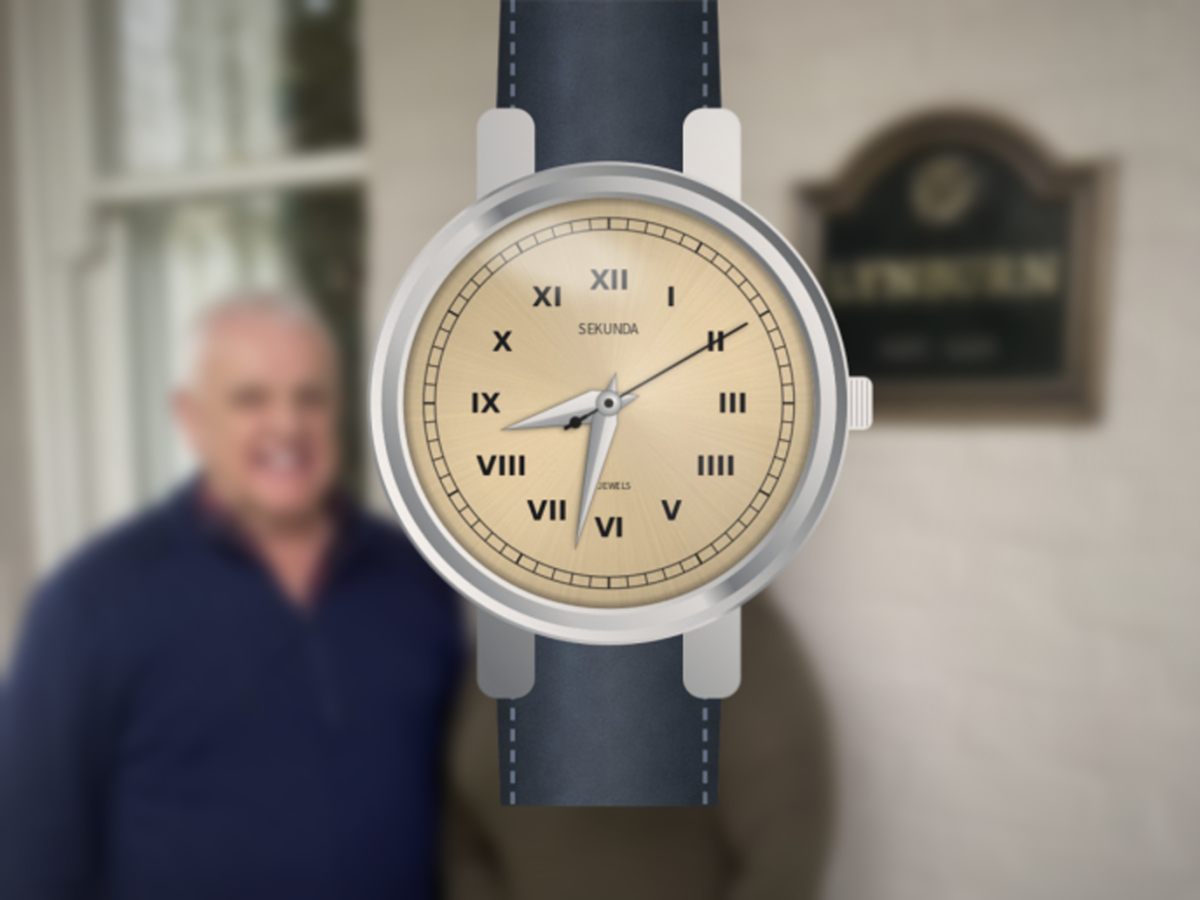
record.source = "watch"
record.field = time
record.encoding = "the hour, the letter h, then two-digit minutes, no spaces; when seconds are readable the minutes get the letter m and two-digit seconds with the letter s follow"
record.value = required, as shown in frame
8h32m10s
